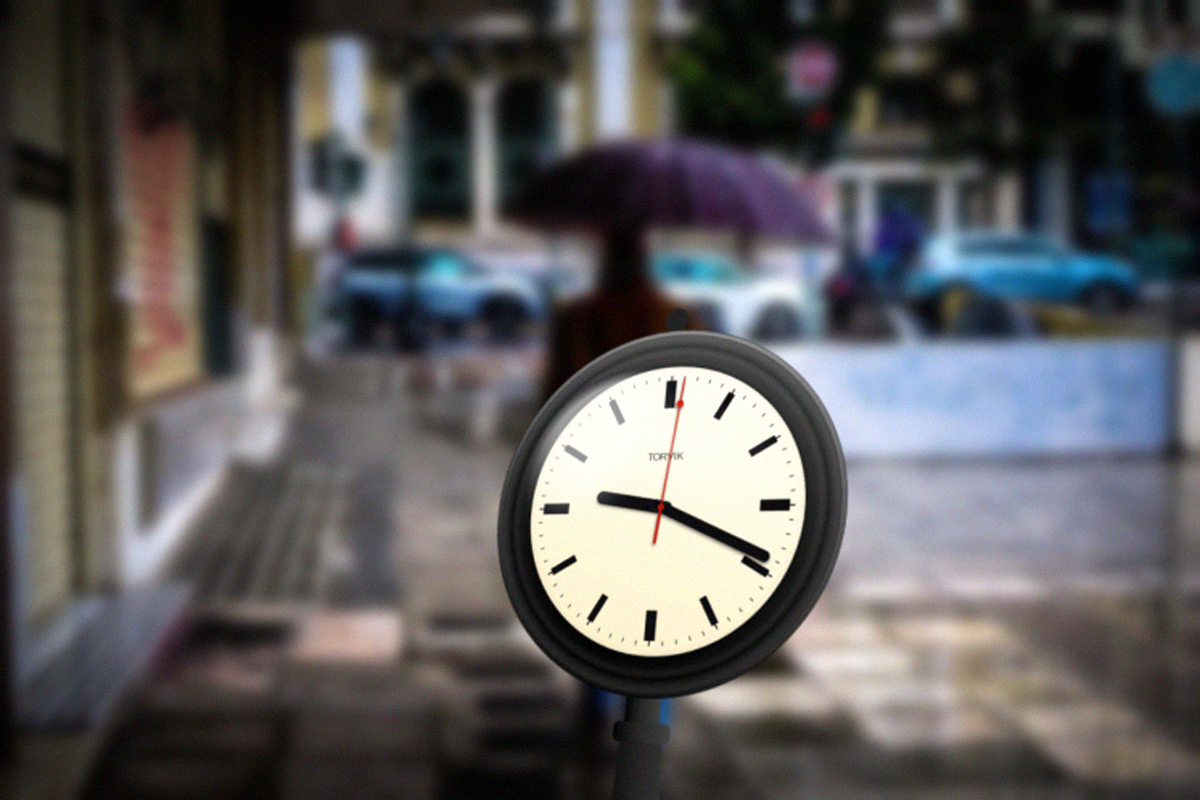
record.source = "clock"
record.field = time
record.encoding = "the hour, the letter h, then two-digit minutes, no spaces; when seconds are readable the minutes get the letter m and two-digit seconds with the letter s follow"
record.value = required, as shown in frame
9h19m01s
